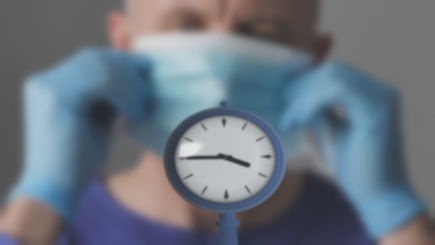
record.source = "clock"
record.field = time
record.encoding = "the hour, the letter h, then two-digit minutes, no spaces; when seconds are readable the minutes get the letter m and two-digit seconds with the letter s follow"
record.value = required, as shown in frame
3h45
